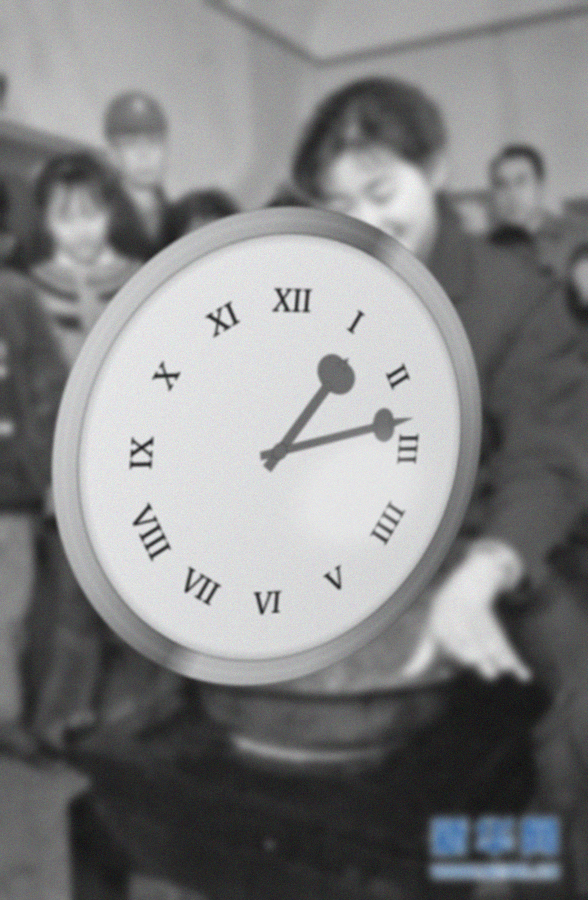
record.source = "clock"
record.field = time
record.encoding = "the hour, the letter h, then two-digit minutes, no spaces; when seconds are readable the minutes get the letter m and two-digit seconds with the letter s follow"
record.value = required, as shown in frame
1h13
